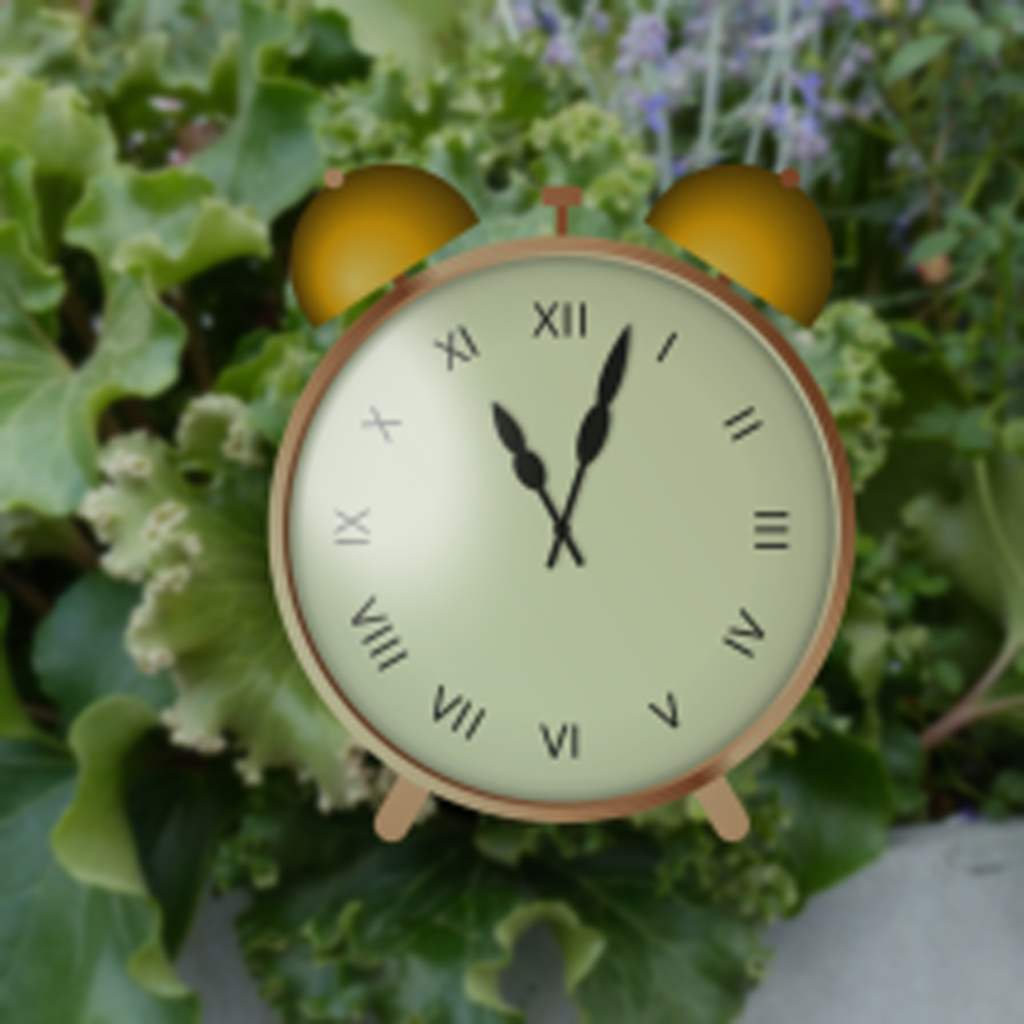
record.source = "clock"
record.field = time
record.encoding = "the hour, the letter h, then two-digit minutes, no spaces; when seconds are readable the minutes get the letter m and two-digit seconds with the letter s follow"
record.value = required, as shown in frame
11h03
